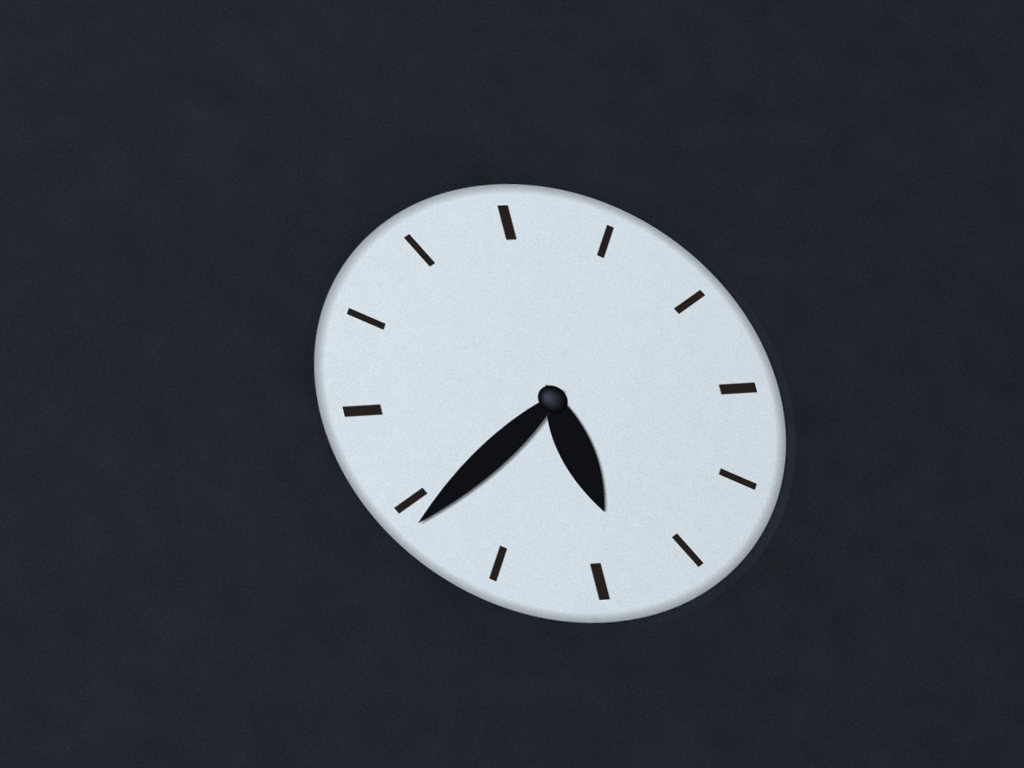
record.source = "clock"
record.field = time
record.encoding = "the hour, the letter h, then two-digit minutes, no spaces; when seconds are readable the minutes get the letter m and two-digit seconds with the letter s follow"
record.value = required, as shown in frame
5h39
